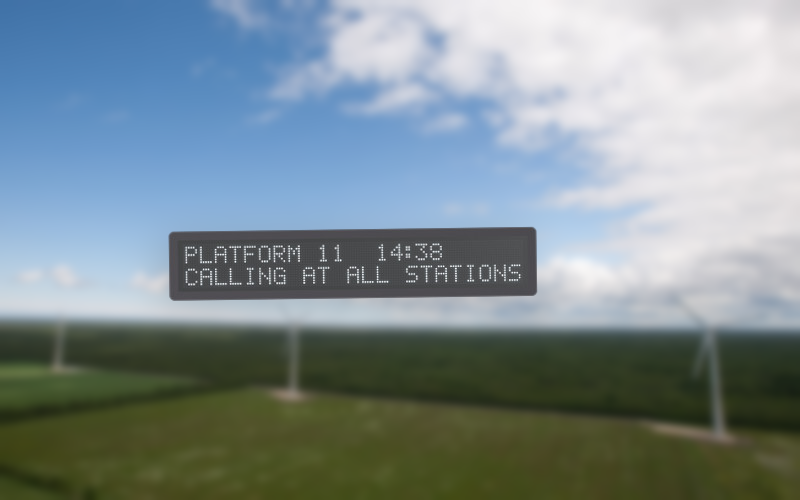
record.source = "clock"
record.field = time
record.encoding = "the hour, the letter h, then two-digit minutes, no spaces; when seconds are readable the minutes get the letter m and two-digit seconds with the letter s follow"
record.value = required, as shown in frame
14h38
